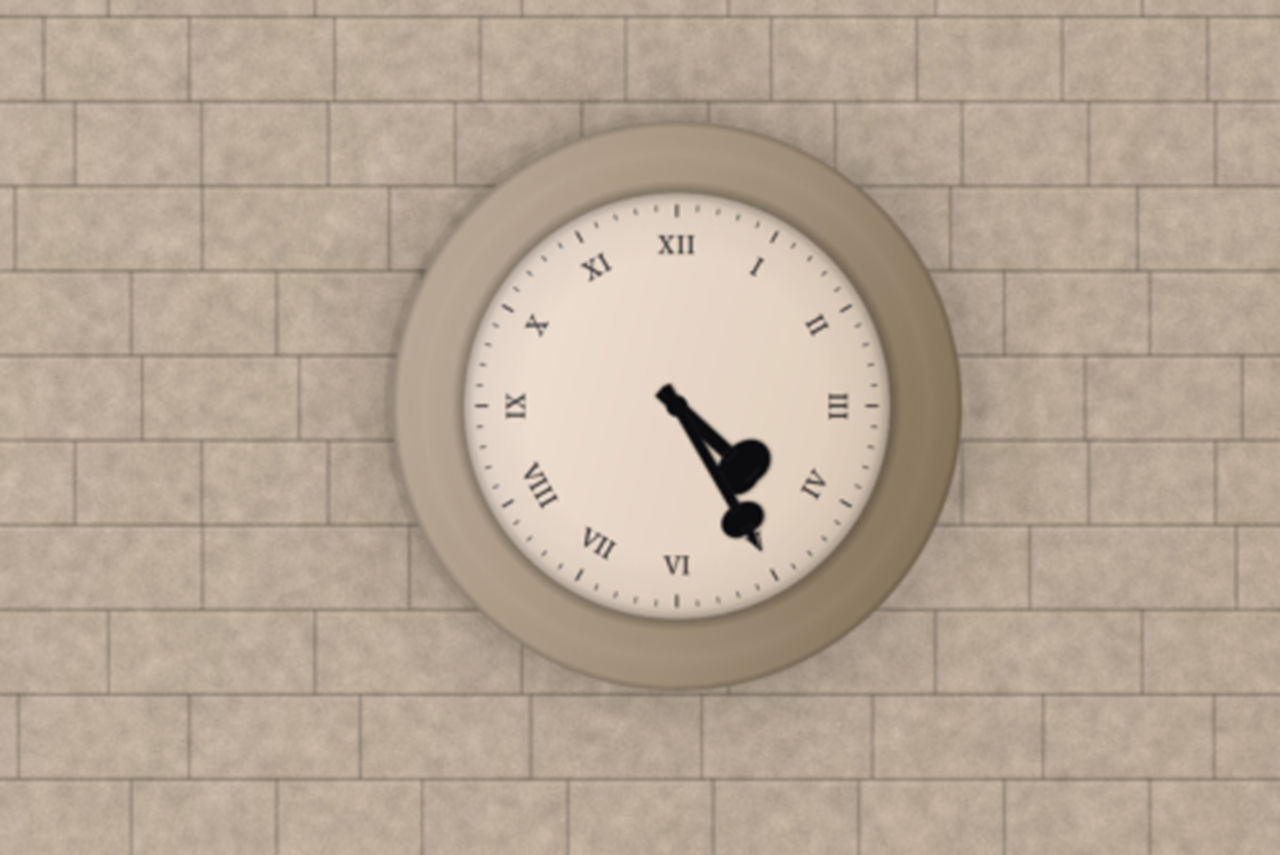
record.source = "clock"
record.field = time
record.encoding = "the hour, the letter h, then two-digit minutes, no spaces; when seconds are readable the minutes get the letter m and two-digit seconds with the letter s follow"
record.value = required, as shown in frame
4h25
